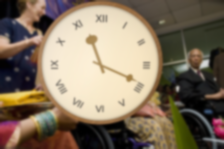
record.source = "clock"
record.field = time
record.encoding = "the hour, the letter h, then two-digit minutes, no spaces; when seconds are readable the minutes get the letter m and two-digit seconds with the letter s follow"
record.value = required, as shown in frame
11h19
